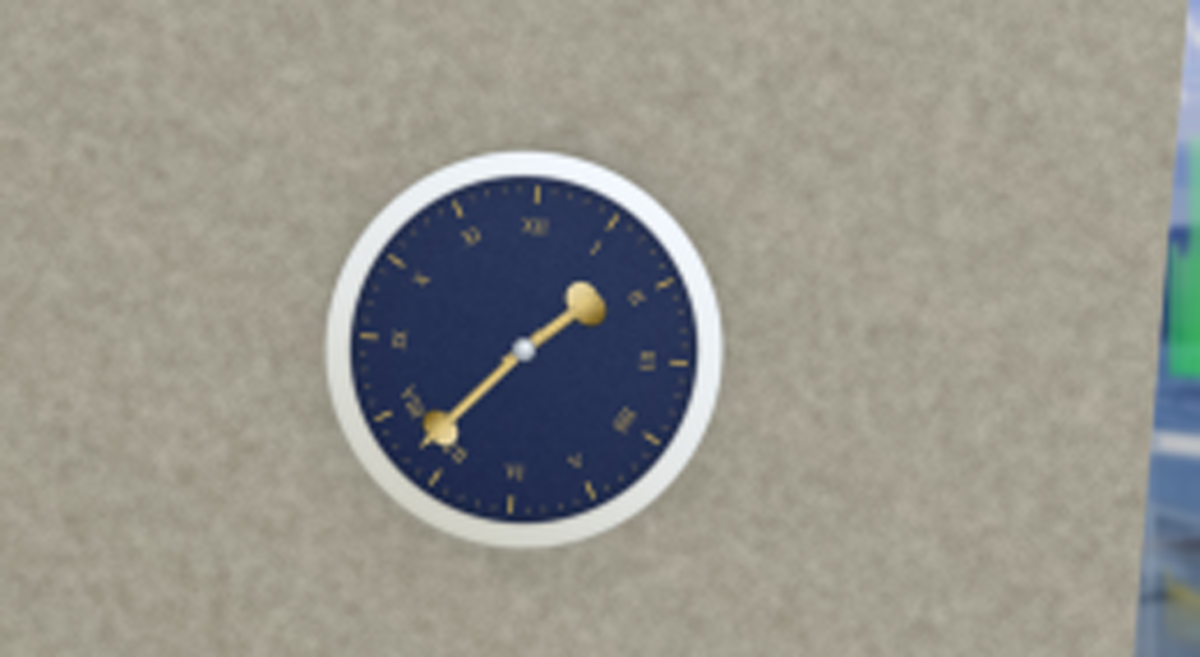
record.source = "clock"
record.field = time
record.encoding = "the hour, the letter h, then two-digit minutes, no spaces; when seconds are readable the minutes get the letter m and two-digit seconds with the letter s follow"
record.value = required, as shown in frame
1h37
